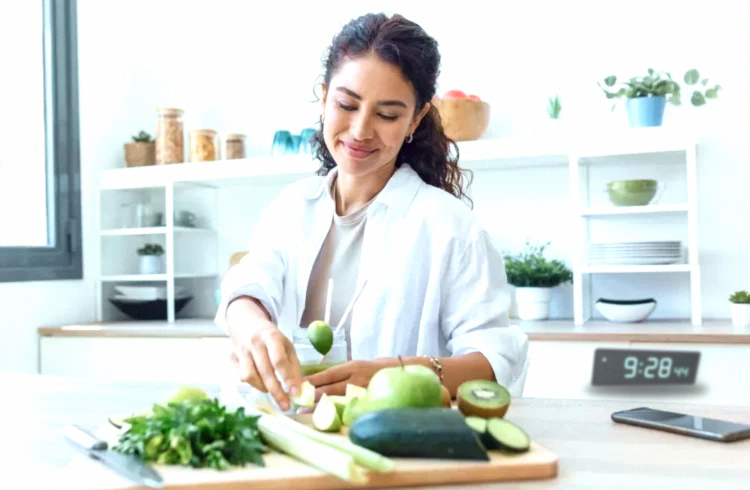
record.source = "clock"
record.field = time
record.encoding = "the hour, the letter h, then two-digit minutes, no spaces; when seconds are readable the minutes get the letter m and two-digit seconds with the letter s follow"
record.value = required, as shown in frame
9h28
